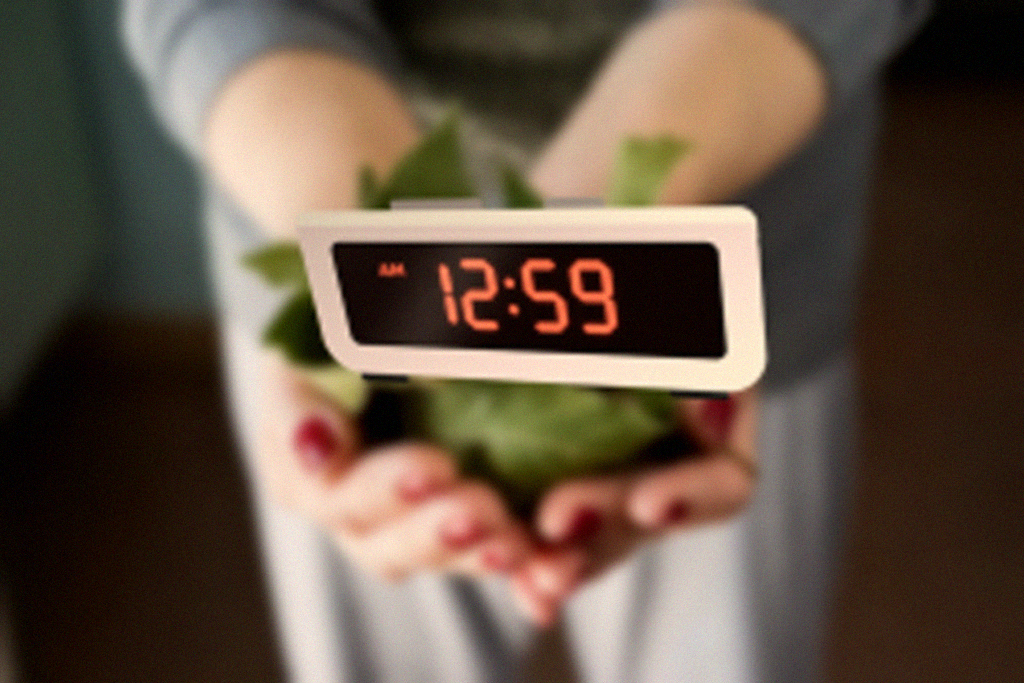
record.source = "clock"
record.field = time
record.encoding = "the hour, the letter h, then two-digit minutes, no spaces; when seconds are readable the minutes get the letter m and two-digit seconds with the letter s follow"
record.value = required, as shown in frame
12h59
